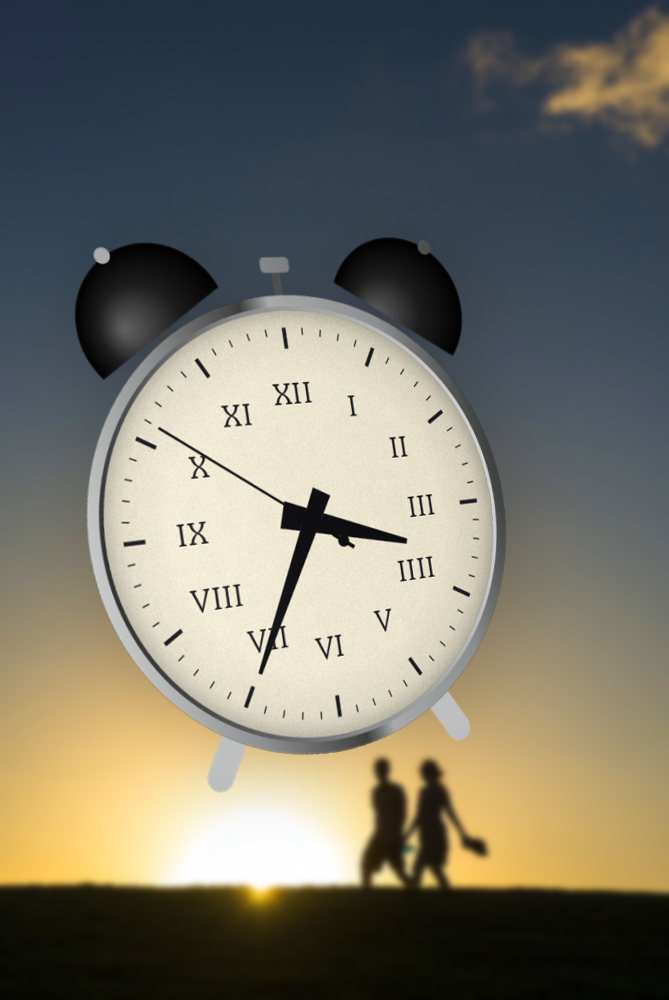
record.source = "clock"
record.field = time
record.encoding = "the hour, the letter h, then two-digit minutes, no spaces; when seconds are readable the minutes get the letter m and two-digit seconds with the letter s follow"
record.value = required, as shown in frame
3h34m51s
